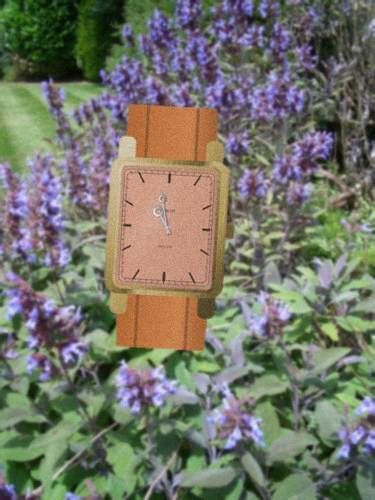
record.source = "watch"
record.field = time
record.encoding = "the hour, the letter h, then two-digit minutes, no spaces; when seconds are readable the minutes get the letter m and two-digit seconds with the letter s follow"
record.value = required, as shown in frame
10h58
